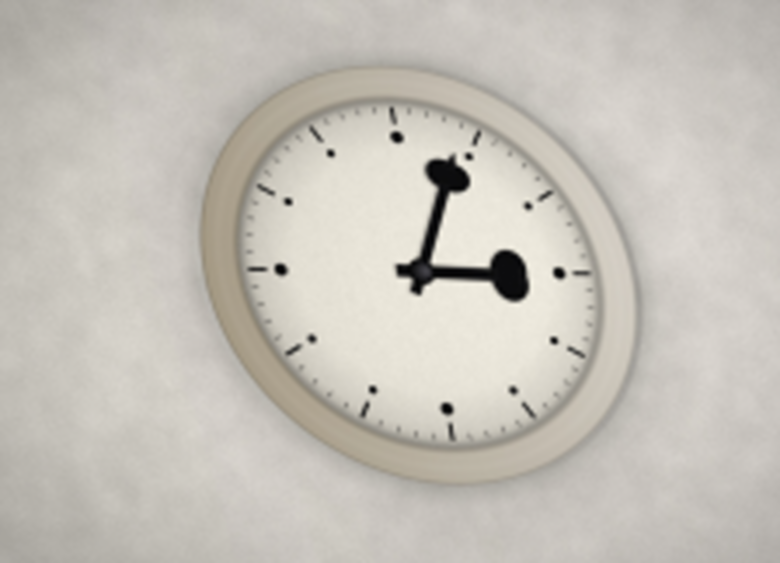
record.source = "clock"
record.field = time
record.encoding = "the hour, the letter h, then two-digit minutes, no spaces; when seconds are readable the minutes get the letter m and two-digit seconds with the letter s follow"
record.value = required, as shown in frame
3h04
